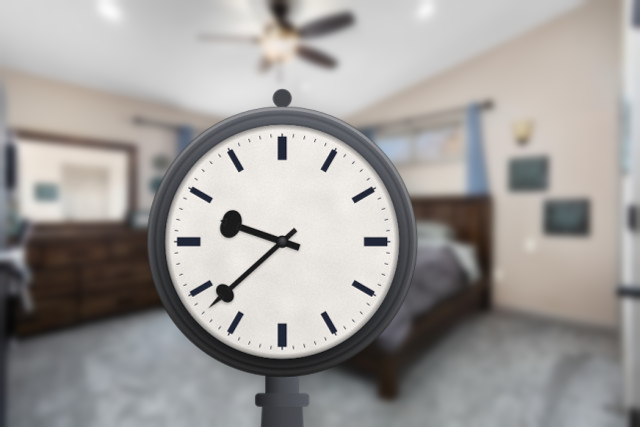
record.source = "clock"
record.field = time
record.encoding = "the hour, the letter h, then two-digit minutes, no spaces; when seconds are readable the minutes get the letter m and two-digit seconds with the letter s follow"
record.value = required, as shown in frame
9h38
